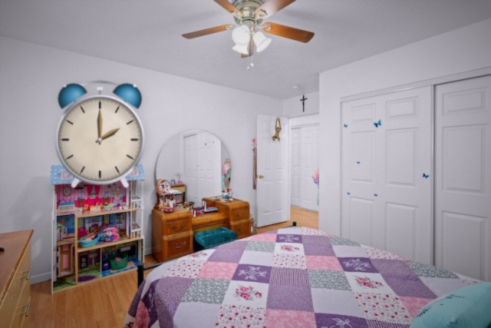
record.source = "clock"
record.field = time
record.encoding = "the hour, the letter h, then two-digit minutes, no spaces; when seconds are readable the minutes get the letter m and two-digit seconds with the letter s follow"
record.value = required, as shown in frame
2h00
